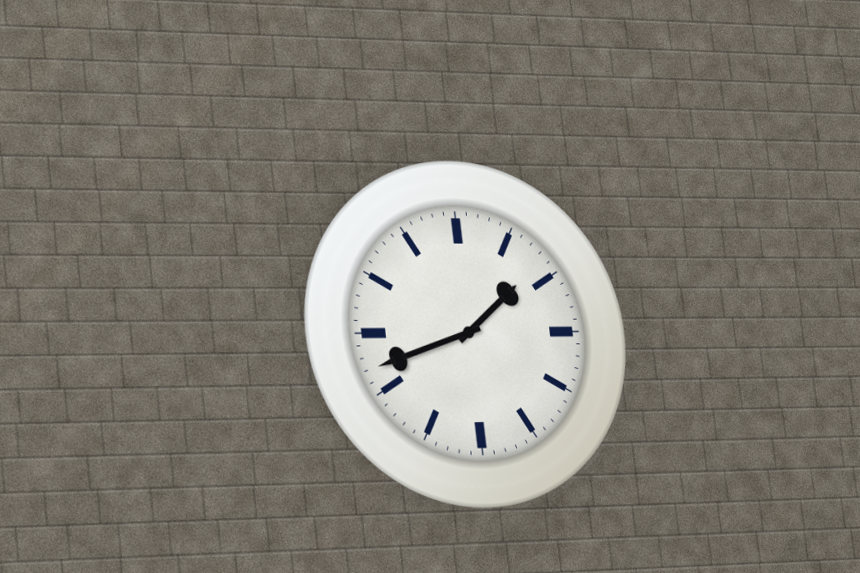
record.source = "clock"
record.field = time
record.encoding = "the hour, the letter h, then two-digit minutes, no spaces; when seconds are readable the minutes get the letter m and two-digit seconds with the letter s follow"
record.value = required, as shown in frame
1h42
